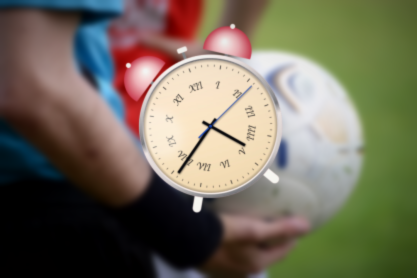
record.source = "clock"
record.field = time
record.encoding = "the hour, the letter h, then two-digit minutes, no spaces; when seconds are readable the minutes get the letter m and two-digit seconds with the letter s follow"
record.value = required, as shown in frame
4h39m11s
